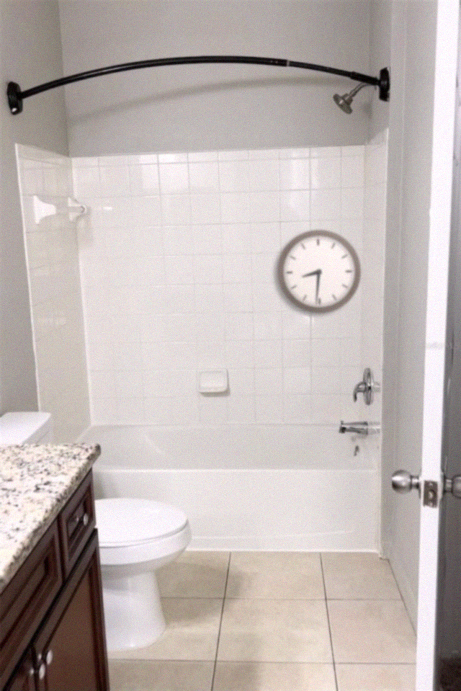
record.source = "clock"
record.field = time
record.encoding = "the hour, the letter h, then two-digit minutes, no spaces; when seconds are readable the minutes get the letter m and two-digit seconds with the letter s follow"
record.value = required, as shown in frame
8h31
